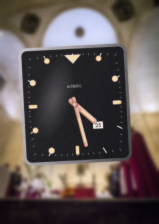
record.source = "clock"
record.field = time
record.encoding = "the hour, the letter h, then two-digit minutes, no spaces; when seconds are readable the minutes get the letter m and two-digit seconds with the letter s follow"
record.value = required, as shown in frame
4h28
